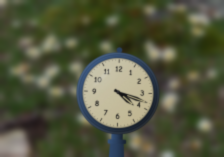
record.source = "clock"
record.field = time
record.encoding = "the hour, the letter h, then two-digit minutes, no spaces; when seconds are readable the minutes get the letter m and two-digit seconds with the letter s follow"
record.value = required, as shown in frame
4h18
